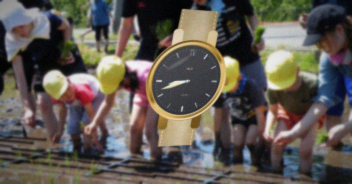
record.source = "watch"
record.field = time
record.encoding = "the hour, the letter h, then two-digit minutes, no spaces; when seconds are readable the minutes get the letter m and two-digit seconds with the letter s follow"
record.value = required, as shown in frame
8h42
